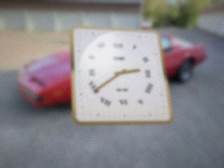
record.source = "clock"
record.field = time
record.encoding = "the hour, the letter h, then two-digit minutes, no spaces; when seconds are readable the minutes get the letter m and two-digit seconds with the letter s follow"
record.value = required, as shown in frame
2h39
